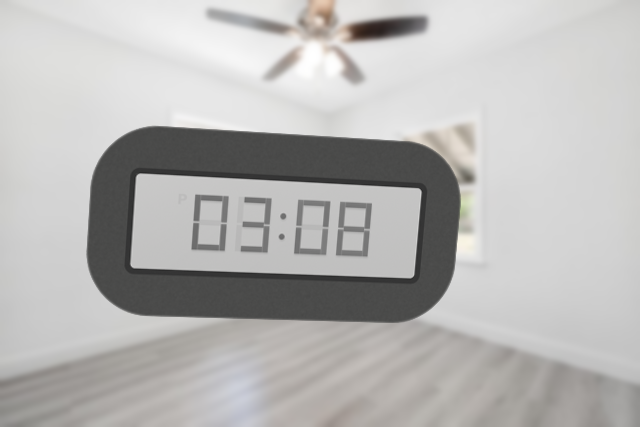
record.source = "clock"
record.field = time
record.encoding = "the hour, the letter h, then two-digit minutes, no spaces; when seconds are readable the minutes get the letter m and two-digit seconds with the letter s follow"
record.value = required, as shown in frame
3h08
